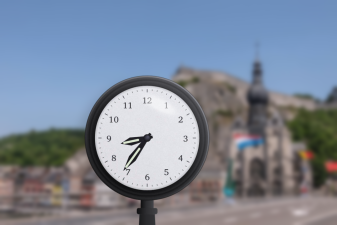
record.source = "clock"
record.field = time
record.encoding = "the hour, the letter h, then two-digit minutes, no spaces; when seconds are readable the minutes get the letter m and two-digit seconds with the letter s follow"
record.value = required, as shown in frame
8h36
